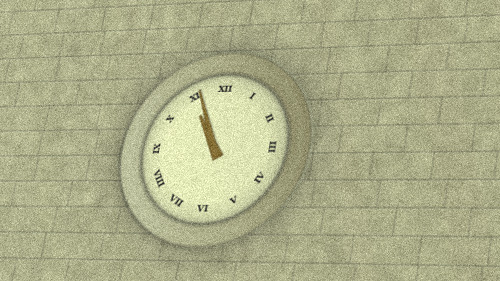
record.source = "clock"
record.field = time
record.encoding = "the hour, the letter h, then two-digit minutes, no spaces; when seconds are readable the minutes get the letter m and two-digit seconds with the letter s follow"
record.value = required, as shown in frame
10h56
